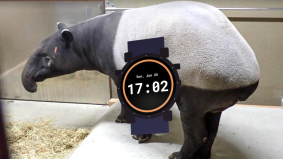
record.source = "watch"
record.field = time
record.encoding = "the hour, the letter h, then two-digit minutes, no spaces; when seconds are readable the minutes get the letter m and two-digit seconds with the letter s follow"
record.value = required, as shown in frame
17h02
